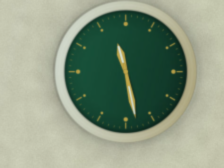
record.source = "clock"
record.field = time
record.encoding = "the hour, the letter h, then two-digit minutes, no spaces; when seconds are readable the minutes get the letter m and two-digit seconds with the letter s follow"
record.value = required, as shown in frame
11h28
